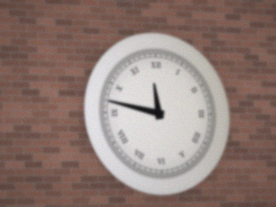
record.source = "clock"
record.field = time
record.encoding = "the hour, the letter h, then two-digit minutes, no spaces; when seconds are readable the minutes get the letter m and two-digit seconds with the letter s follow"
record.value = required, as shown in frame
11h47
